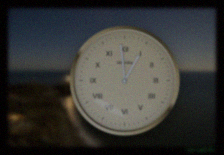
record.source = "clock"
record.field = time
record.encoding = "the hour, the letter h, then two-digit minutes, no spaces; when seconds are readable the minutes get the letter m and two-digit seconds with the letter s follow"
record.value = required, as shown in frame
12h59
